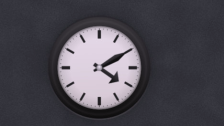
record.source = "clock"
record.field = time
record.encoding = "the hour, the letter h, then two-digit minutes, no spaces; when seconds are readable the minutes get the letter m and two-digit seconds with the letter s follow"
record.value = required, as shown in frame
4h10
